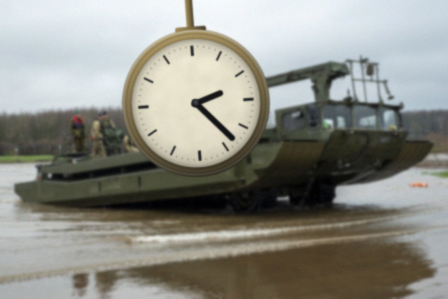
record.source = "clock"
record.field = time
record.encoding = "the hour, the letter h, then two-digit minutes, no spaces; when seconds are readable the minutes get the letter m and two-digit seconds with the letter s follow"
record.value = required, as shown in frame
2h23
